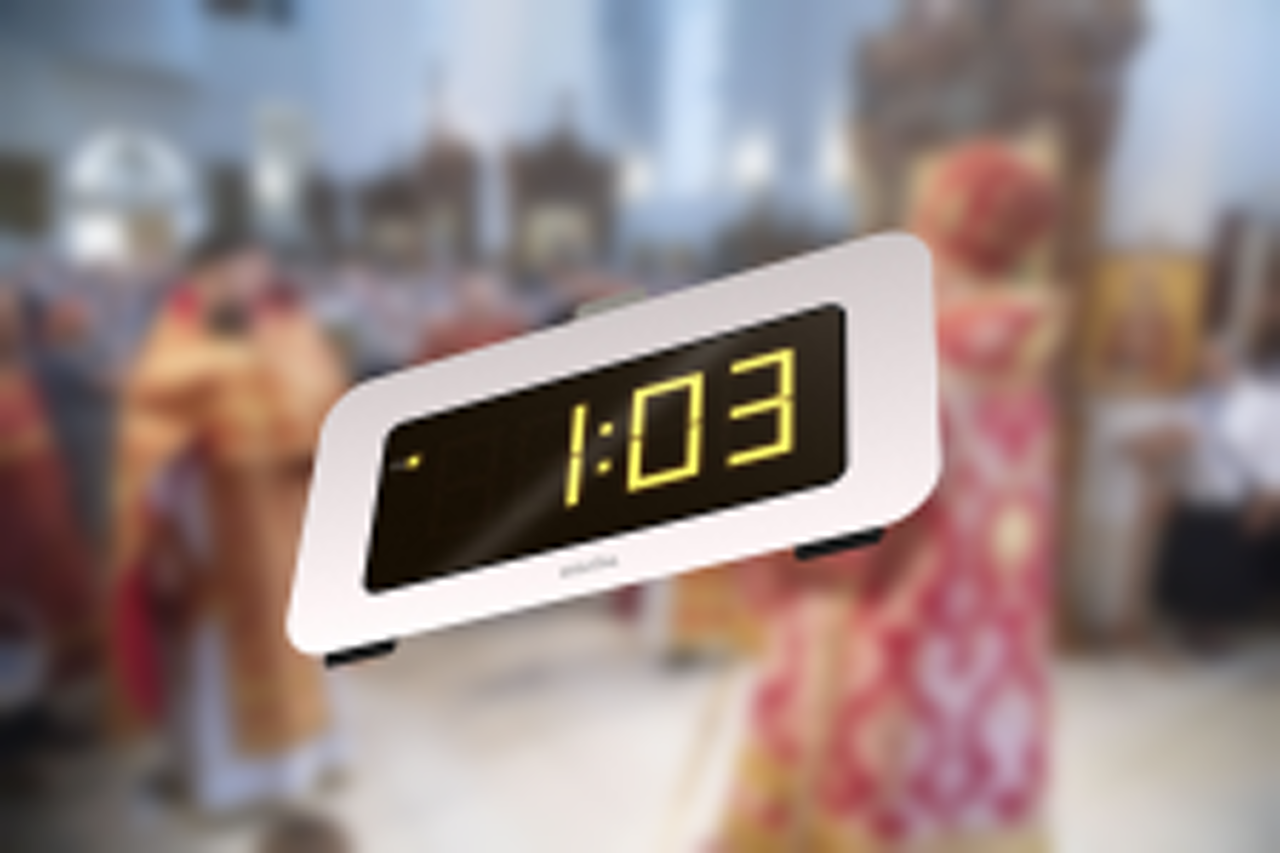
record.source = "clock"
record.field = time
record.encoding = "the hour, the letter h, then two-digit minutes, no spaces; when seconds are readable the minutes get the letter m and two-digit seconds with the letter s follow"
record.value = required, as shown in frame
1h03
